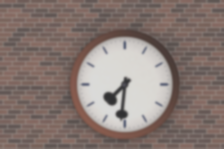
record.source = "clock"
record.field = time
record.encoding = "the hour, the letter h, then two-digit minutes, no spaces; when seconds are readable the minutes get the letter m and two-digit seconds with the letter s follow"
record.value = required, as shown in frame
7h31
